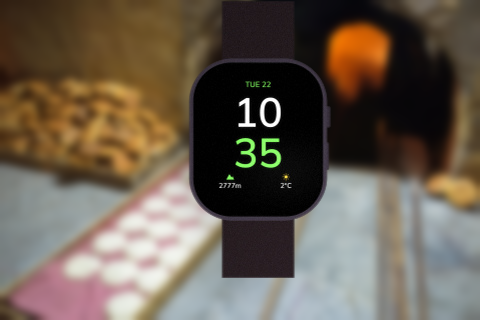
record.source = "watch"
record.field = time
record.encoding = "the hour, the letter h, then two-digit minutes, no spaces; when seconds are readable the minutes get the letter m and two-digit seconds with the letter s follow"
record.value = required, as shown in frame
10h35
